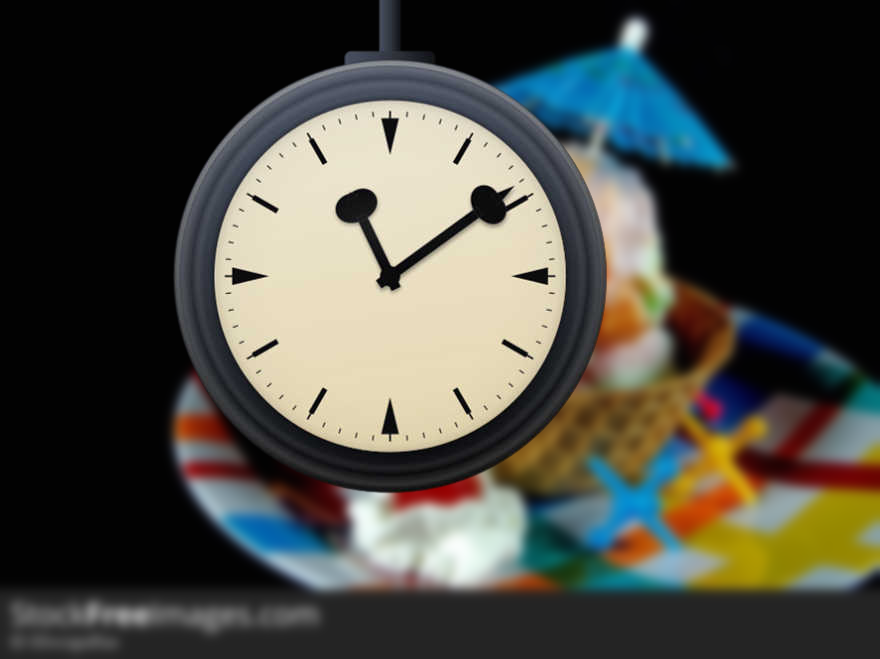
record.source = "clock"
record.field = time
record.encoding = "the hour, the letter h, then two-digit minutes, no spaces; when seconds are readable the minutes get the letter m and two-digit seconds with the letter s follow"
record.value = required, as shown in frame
11h09
